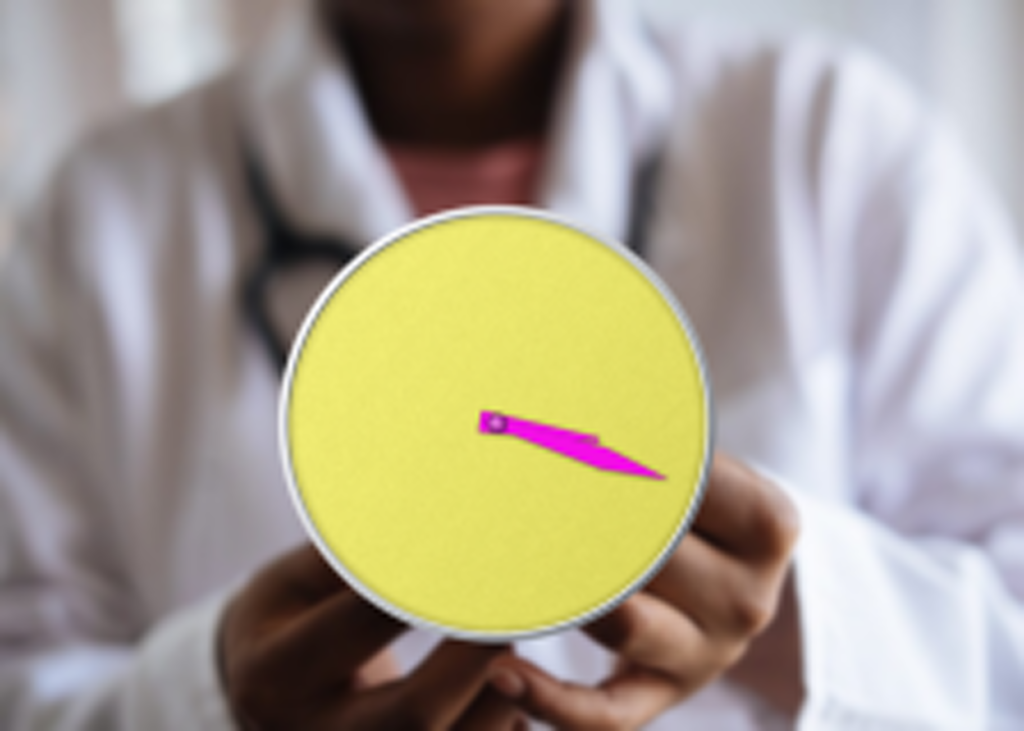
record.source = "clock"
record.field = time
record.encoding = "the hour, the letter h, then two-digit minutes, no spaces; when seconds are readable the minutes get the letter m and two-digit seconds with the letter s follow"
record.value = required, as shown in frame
3h18
